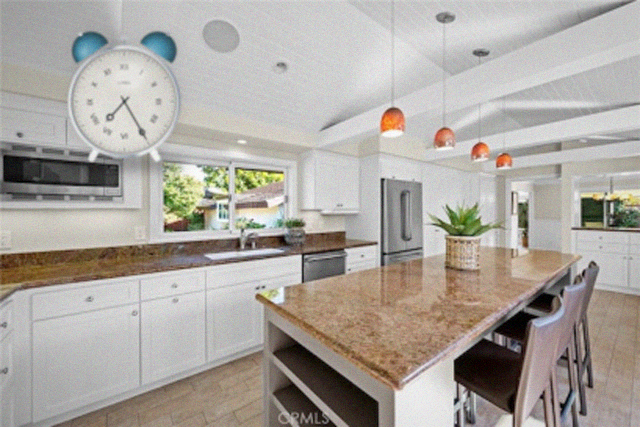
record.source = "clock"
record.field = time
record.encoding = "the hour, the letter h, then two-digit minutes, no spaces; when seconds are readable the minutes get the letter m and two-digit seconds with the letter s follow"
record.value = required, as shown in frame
7h25
